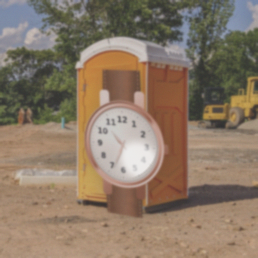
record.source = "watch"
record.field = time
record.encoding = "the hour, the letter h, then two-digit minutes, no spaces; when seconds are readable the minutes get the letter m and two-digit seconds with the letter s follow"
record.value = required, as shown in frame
10h34
